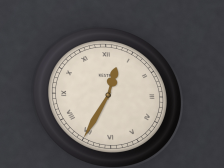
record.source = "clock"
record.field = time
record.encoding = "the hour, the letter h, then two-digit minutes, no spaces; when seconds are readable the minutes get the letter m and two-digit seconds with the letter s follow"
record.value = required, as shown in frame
12h35
